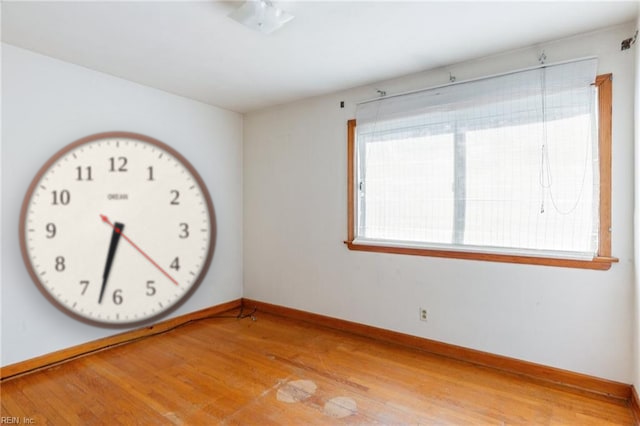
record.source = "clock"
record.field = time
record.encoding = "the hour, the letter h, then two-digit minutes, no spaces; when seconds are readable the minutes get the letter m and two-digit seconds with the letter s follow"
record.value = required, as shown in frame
6h32m22s
